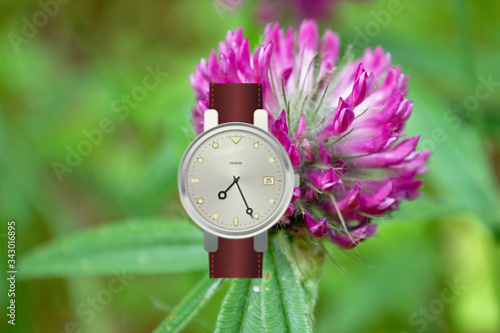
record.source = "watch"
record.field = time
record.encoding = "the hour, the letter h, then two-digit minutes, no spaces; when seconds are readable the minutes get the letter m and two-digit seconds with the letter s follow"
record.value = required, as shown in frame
7h26
